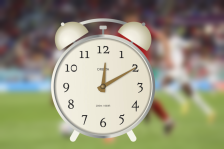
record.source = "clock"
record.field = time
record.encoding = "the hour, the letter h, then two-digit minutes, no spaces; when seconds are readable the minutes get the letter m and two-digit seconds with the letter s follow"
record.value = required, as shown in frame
12h10
